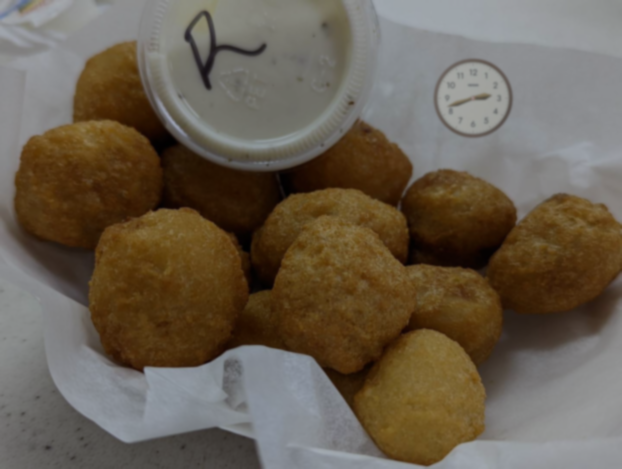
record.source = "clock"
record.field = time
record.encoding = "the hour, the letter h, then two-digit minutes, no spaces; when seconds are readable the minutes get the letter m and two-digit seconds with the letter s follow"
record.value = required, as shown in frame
2h42
